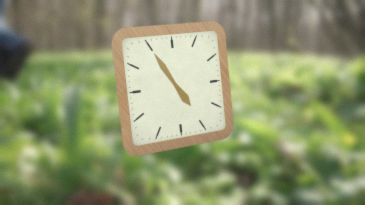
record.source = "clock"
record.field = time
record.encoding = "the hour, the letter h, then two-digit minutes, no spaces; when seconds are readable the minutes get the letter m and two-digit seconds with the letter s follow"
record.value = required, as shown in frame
4h55
